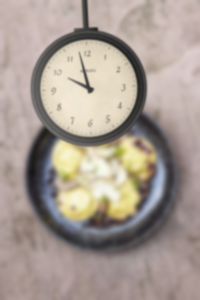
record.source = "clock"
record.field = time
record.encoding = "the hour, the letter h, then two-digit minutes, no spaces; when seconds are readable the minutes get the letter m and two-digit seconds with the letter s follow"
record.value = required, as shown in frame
9h58
